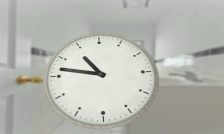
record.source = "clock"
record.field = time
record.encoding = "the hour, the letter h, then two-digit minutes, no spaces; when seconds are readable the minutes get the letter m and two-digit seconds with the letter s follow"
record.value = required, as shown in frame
10h47
